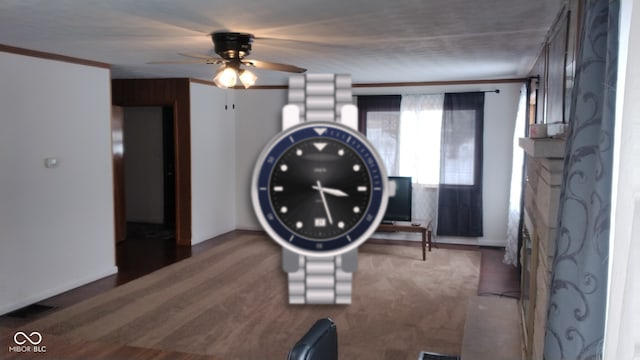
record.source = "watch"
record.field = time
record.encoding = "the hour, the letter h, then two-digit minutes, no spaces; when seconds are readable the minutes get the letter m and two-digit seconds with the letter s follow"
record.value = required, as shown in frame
3h27
